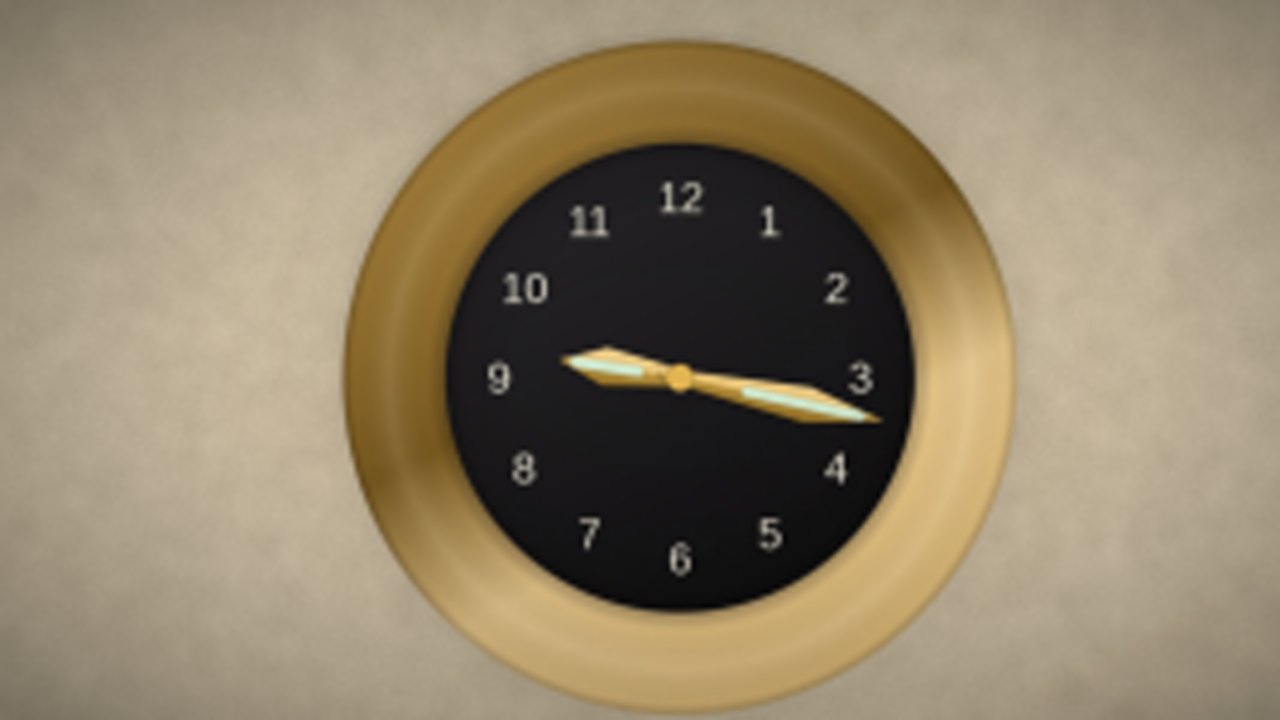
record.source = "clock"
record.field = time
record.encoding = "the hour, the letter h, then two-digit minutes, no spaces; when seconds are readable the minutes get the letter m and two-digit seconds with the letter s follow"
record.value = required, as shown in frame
9h17
